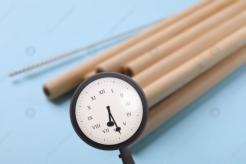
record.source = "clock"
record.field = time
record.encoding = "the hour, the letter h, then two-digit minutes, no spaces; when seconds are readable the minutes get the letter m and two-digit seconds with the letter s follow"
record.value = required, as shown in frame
6h29
